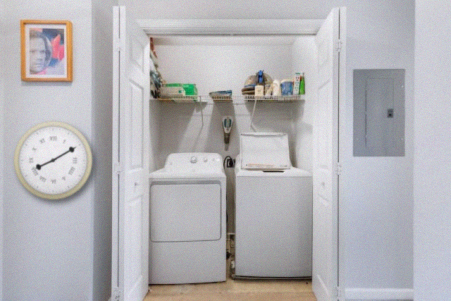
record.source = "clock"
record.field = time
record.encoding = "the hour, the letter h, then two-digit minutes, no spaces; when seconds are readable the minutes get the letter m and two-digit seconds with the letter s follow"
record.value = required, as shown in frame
8h10
